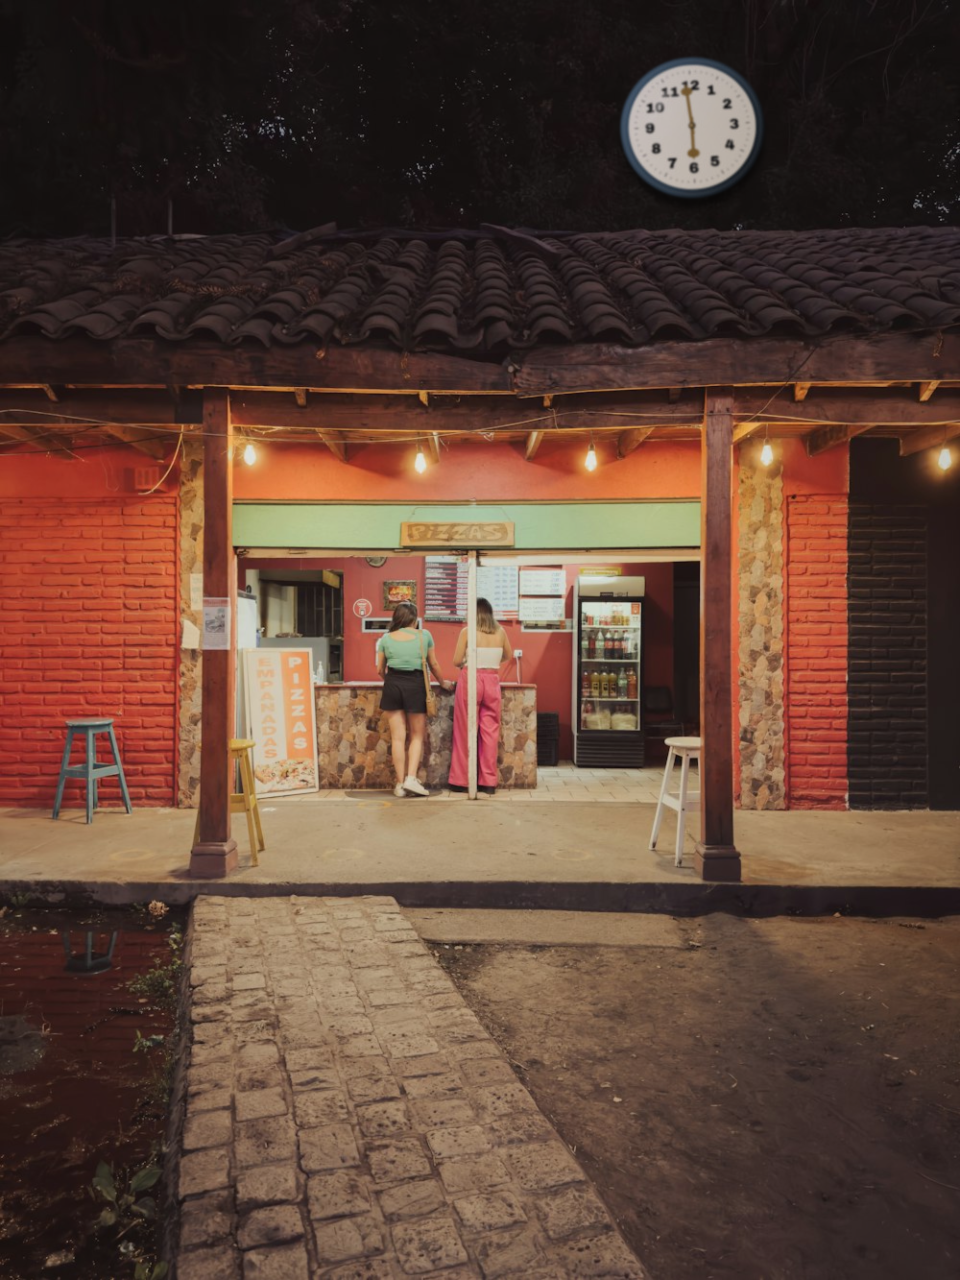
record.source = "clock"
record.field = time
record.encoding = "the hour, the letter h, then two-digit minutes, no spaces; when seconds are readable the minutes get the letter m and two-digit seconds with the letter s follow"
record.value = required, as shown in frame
5h59
